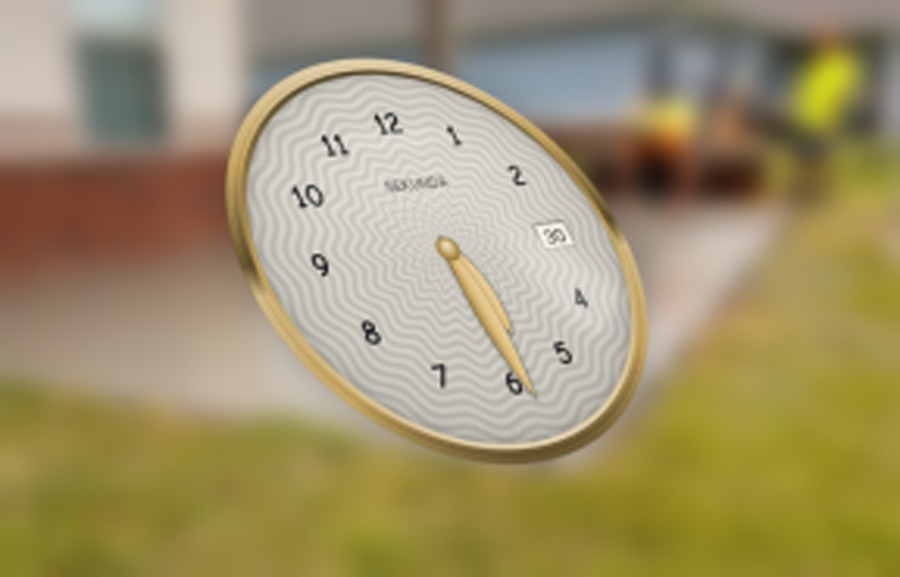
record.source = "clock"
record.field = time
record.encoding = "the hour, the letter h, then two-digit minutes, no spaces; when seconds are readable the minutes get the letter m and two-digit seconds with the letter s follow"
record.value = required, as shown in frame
5h29
